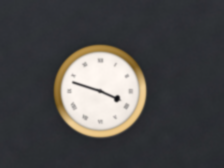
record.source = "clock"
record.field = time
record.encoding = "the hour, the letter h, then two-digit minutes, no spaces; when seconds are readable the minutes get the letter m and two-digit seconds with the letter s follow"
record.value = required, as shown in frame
3h48
